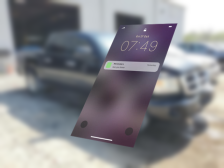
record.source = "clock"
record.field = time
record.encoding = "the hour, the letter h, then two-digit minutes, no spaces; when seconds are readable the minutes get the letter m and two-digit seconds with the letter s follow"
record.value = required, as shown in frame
7h49
